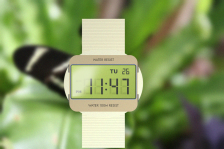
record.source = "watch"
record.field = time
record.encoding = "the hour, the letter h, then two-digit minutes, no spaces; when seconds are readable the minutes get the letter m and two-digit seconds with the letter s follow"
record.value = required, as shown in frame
11h47
